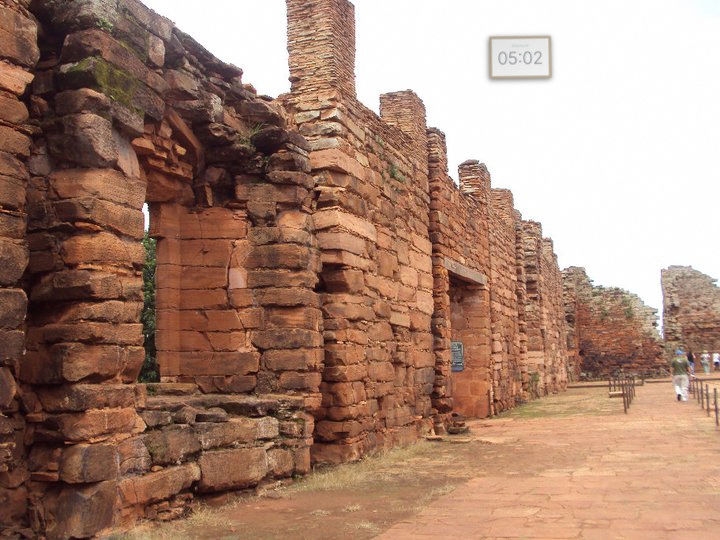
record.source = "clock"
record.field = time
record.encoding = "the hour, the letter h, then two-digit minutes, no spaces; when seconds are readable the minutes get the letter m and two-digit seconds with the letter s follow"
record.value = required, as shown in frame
5h02
